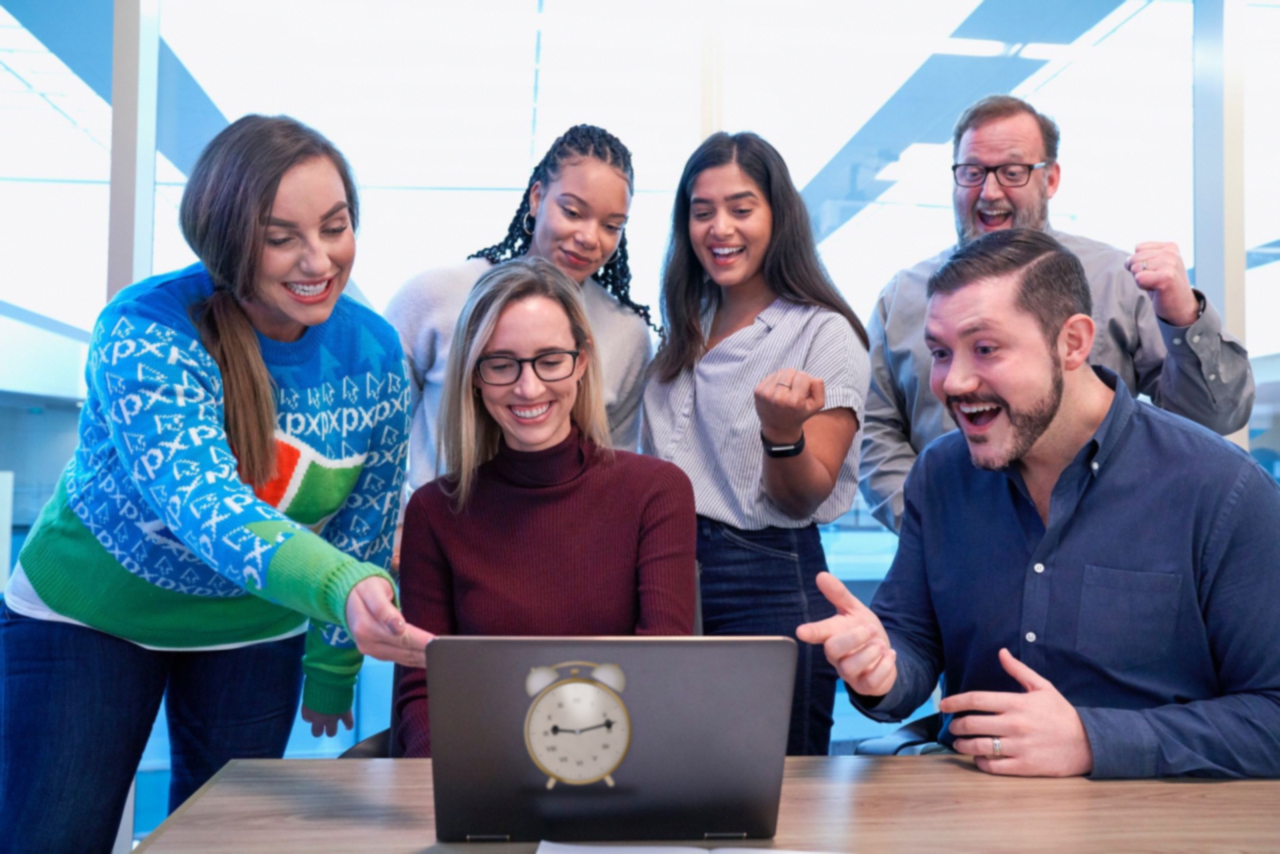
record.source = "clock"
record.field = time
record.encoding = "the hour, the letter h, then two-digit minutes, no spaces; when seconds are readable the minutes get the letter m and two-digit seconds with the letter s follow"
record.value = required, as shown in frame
9h13
